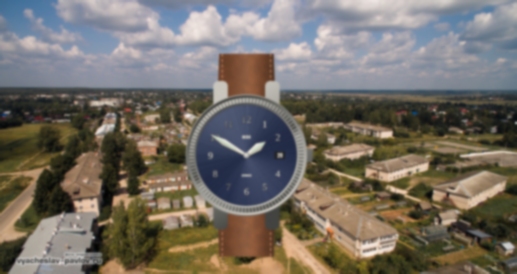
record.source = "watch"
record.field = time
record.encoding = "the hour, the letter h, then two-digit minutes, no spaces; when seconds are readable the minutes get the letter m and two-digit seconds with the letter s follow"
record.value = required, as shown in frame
1h50
